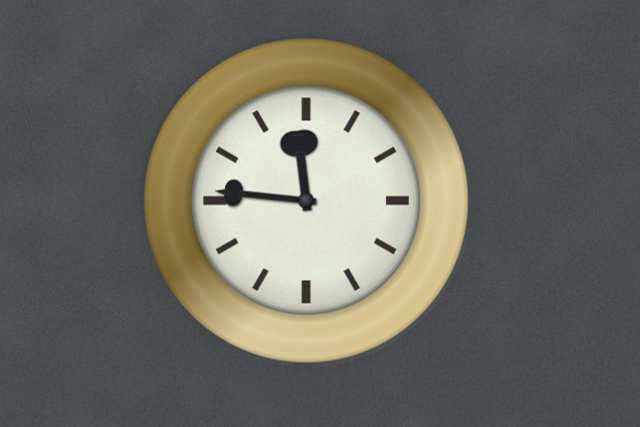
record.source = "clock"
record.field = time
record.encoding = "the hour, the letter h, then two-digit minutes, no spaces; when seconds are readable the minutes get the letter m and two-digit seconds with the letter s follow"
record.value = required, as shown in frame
11h46
